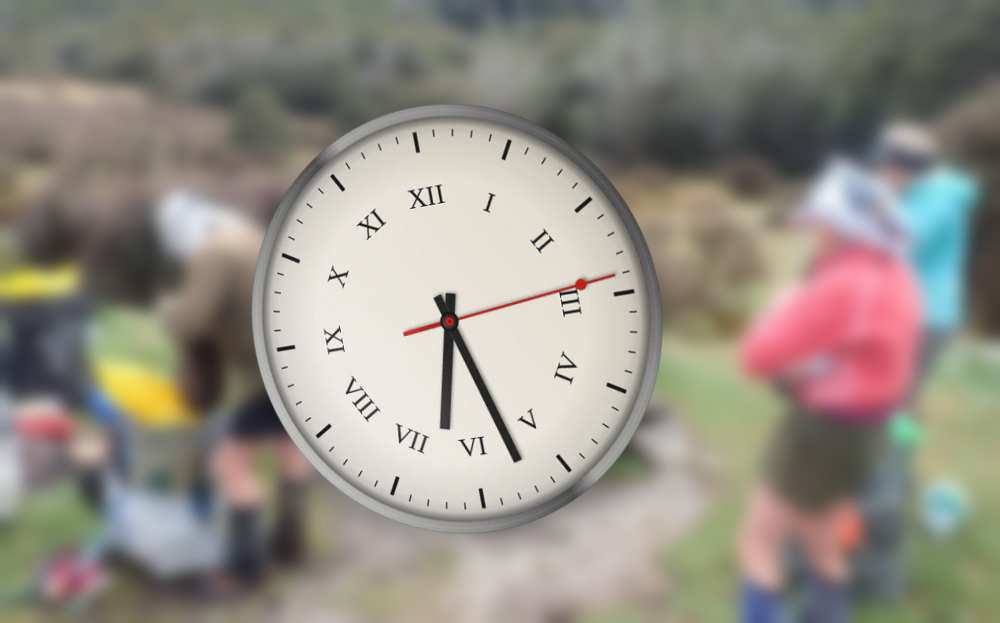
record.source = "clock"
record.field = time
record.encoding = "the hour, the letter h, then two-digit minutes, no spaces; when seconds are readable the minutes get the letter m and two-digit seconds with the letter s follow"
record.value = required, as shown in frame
6h27m14s
